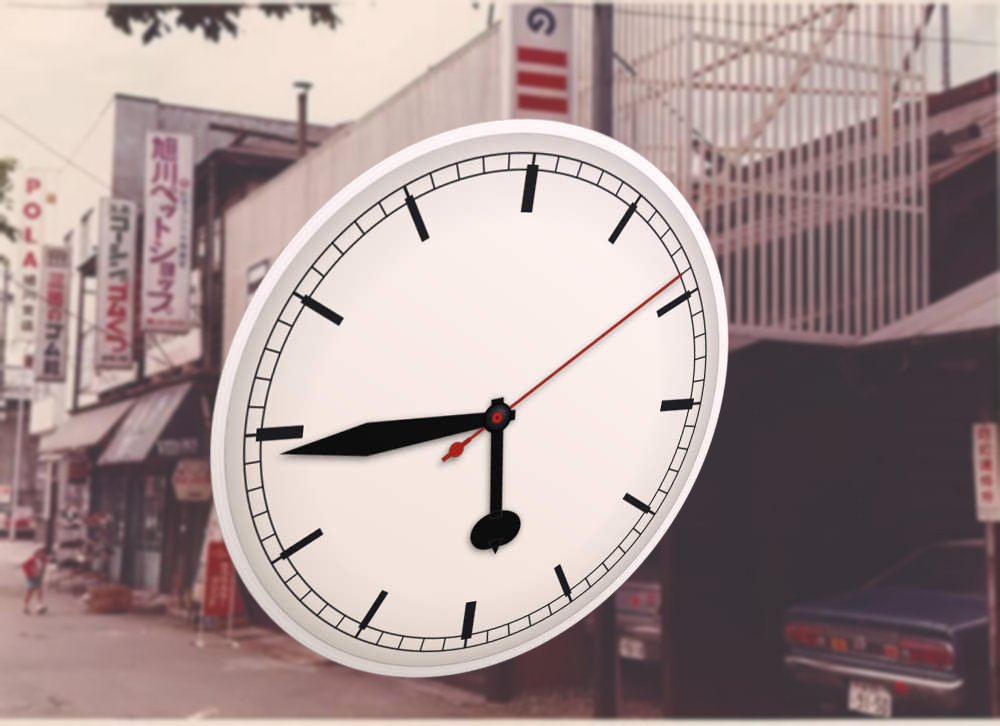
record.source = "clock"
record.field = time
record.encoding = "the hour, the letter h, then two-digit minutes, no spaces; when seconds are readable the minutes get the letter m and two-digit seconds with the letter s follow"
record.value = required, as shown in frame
5h44m09s
